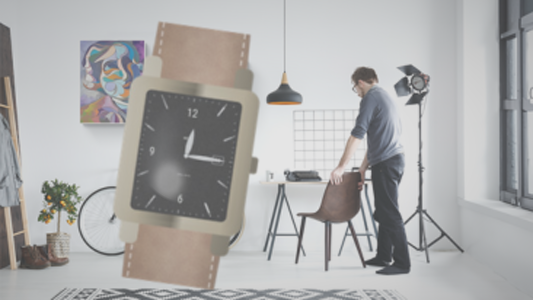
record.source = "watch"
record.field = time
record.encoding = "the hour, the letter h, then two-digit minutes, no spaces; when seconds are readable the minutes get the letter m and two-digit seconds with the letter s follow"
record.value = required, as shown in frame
12h15
